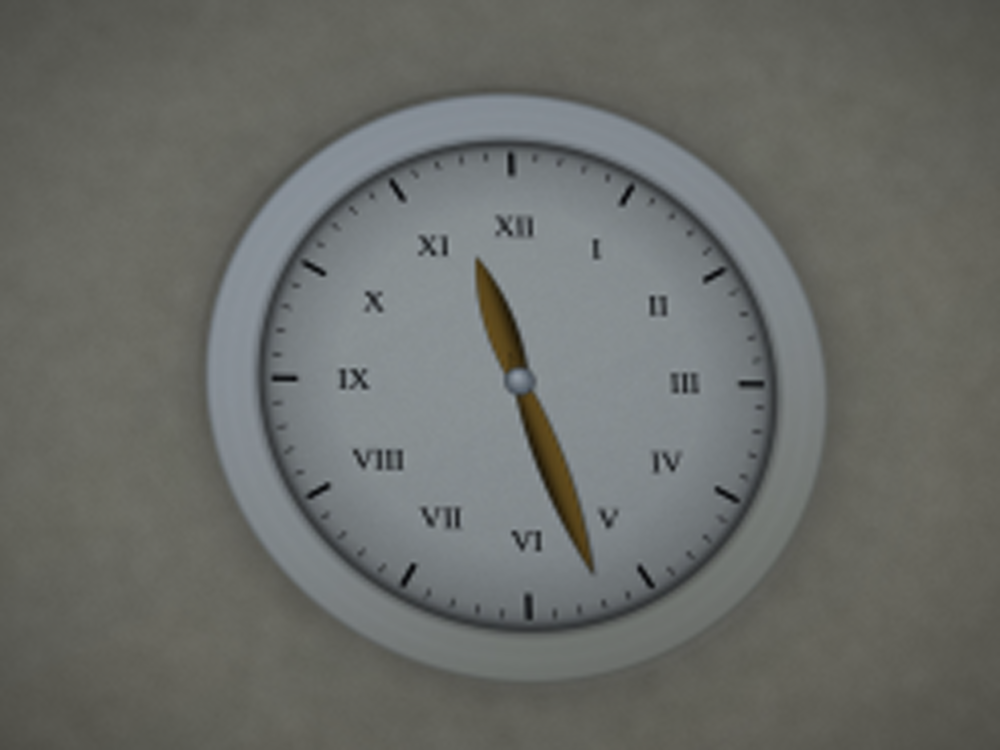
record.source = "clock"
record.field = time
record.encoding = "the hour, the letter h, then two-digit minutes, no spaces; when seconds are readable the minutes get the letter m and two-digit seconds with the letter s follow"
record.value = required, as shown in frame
11h27
